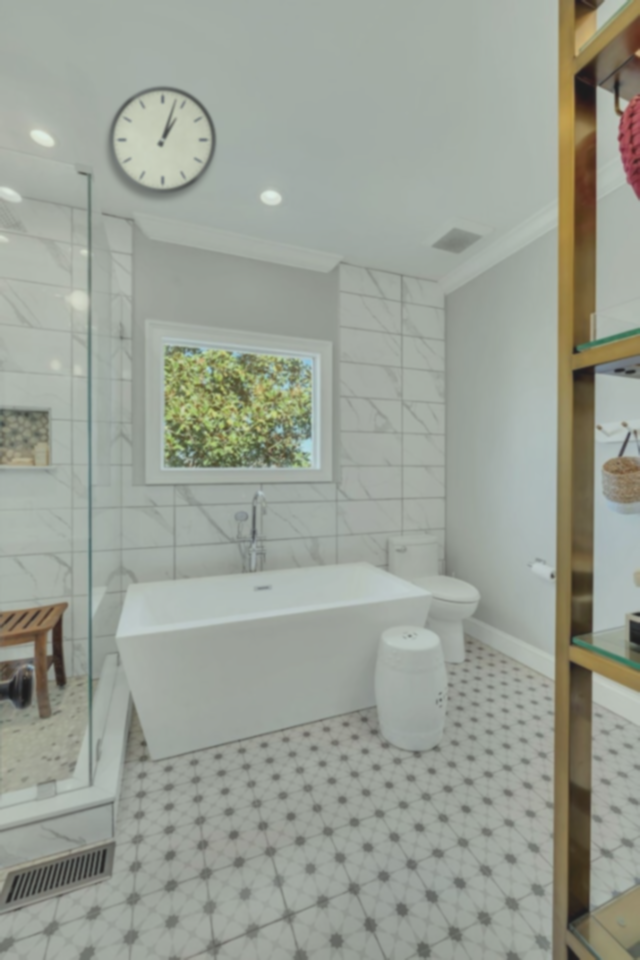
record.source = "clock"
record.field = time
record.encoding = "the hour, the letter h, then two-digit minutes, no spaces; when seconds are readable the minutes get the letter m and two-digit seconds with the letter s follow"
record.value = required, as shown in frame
1h03
